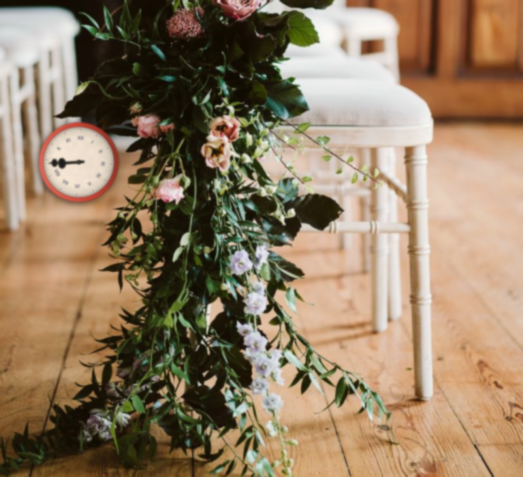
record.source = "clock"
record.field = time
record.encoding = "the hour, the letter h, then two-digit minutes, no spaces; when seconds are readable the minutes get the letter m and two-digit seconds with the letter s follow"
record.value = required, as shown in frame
8h44
